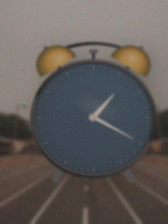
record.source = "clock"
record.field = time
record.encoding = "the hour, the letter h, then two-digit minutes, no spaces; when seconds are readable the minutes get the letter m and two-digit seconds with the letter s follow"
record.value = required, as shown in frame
1h20
